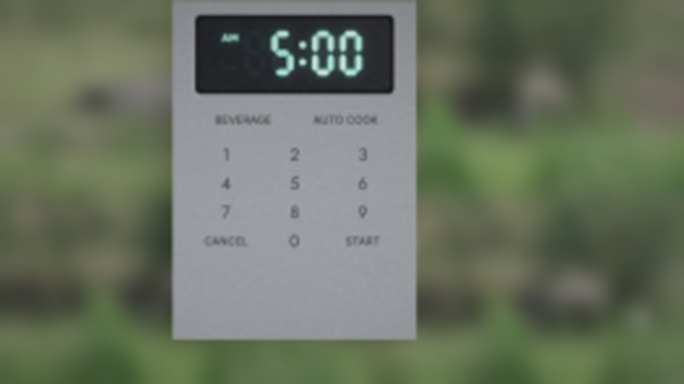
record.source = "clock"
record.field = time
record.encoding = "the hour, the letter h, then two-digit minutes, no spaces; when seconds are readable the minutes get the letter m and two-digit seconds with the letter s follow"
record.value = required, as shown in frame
5h00
